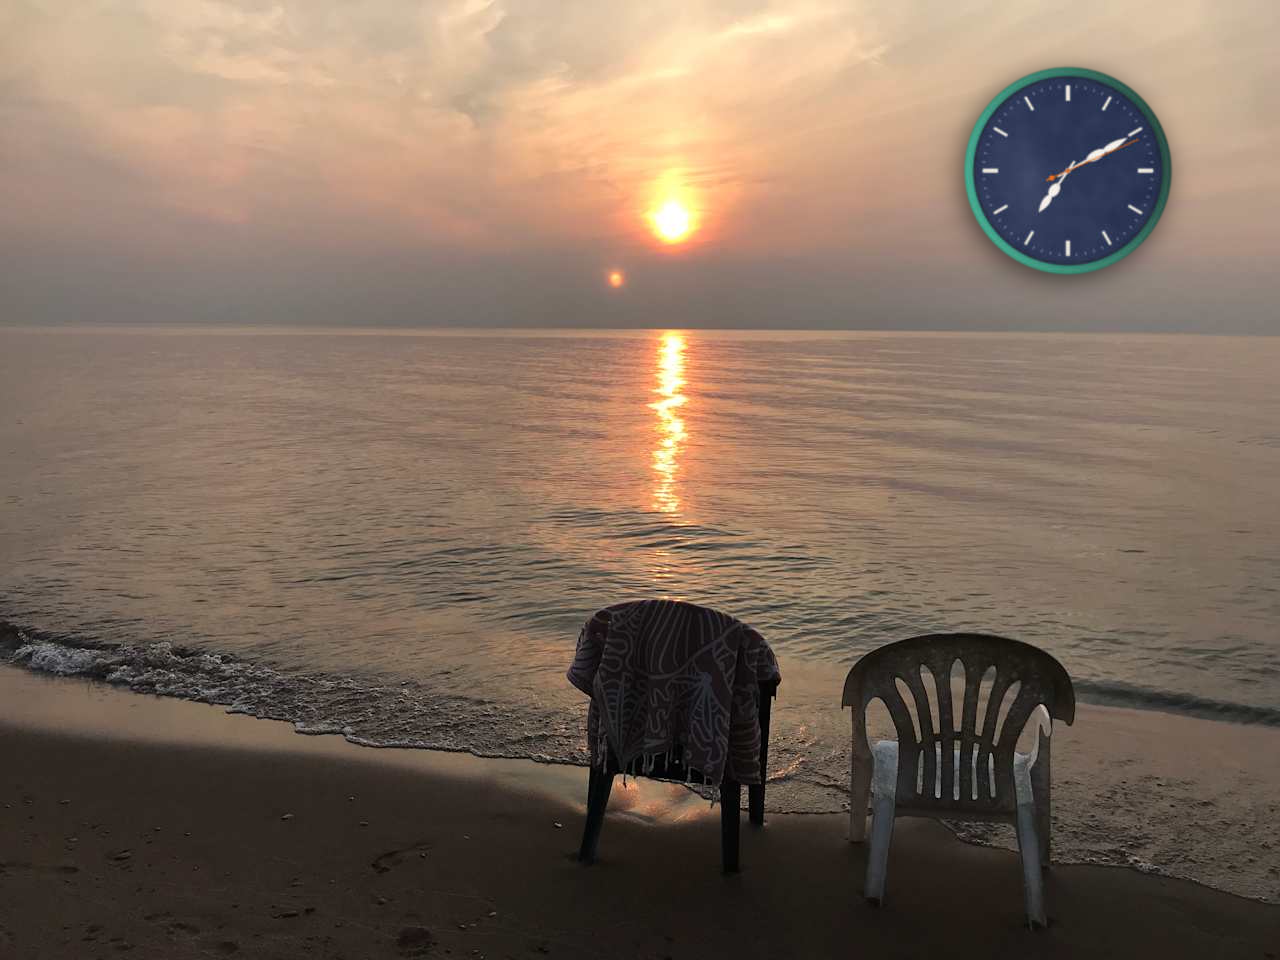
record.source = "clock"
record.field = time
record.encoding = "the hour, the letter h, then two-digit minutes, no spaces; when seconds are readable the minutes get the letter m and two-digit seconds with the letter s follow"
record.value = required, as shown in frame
7h10m11s
